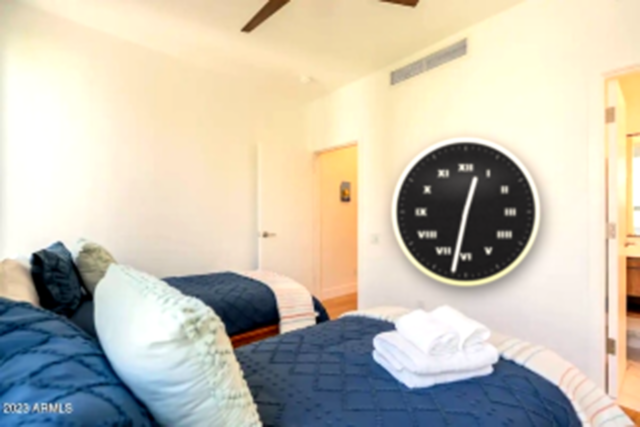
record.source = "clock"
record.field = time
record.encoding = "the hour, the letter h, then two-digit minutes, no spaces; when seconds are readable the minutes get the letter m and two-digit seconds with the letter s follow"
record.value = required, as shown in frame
12h32
